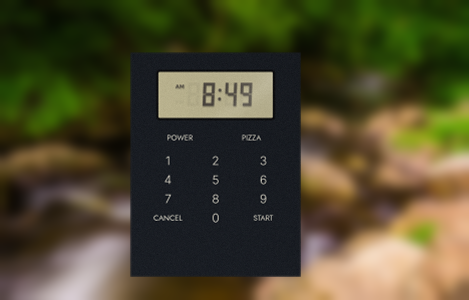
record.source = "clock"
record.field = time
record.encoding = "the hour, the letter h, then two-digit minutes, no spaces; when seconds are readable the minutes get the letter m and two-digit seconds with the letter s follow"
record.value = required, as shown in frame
8h49
